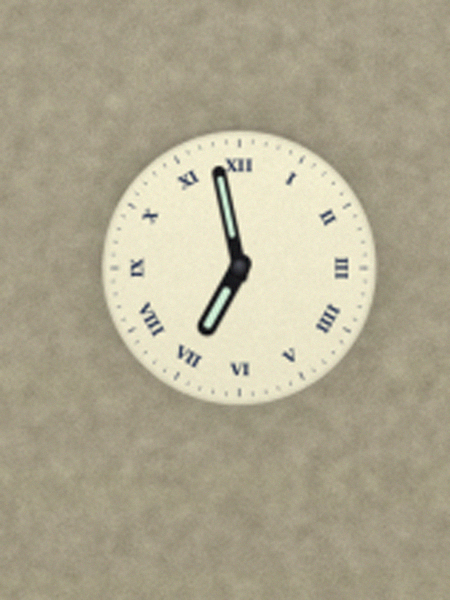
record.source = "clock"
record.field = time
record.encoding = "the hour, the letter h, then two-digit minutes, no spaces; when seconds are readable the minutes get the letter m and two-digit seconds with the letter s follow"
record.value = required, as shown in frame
6h58
